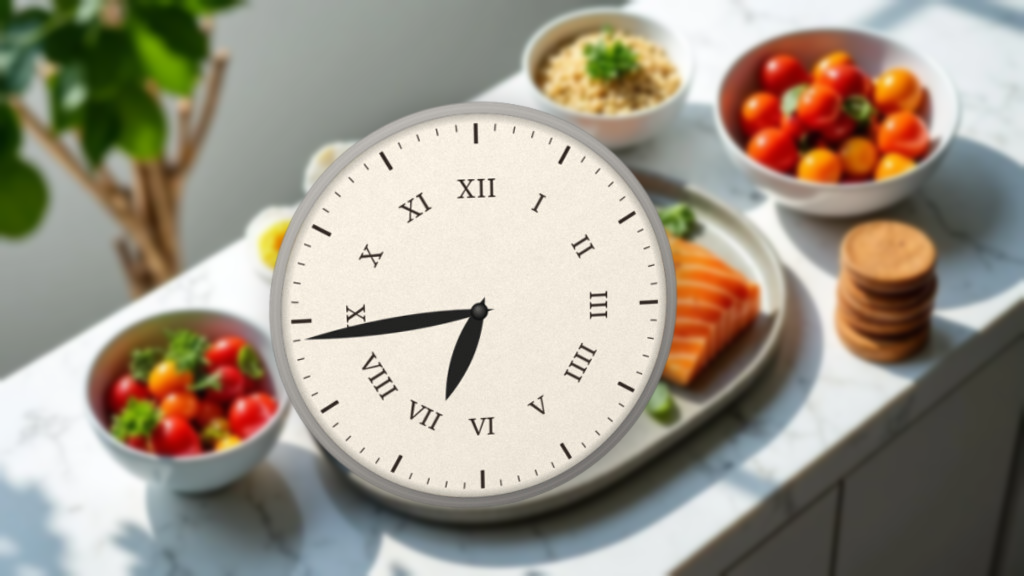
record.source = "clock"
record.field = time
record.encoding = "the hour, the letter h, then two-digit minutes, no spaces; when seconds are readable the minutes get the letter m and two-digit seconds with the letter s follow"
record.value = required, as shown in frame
6h44
